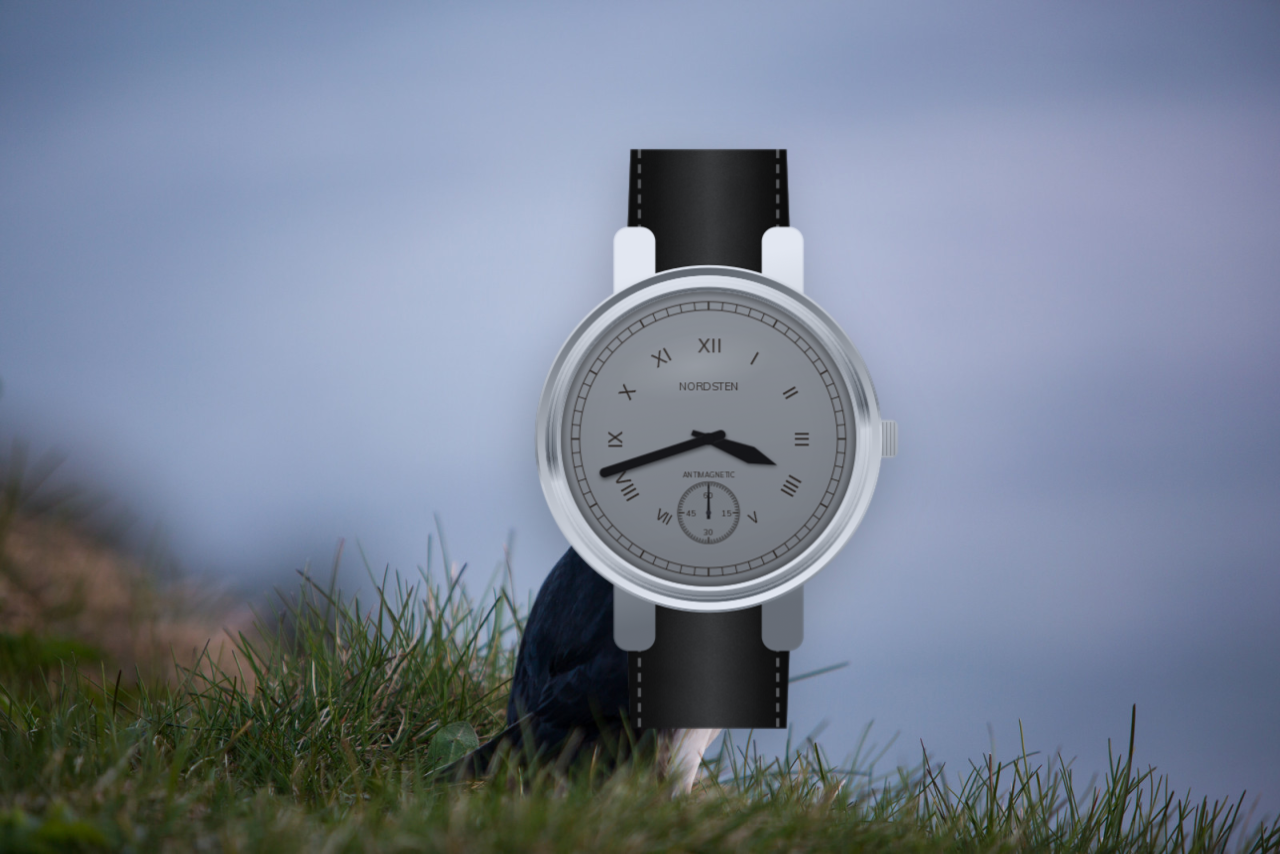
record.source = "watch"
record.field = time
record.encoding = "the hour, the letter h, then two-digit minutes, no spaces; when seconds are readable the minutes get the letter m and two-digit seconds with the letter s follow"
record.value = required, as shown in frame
3h42
